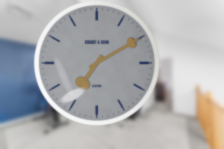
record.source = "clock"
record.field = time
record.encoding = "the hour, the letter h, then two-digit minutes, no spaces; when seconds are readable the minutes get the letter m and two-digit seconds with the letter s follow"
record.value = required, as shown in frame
7h10
